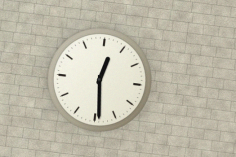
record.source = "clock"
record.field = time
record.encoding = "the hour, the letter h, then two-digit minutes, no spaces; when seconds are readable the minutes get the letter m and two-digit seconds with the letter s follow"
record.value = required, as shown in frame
12h29
